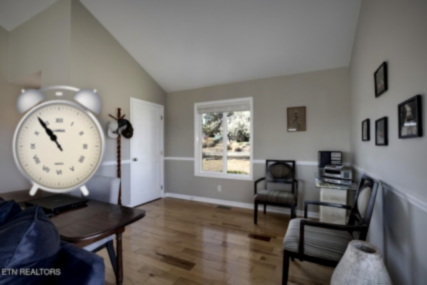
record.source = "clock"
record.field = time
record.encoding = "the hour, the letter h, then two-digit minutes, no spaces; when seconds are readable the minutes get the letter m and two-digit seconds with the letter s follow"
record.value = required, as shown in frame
10h54
